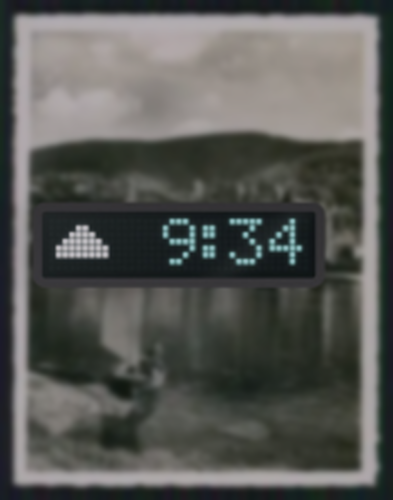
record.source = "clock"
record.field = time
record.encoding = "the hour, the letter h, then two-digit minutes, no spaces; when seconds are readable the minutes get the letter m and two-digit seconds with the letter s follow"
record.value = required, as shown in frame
9h34
